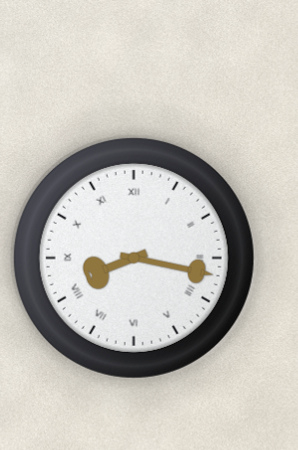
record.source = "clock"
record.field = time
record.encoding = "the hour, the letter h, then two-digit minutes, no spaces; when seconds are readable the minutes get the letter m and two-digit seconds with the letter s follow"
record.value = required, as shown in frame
8h17
